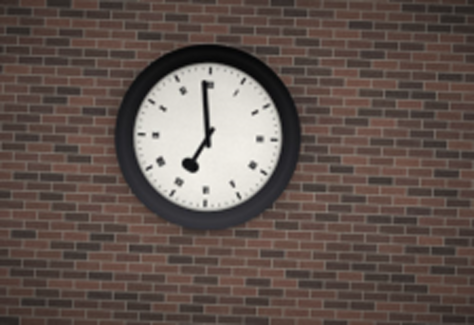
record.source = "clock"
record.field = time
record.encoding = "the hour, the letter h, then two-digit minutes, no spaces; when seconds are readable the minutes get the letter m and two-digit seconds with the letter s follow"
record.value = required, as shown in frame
6h59
